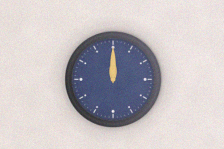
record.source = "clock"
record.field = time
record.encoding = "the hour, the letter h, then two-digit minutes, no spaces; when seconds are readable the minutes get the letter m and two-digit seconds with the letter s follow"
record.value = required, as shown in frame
12h00
